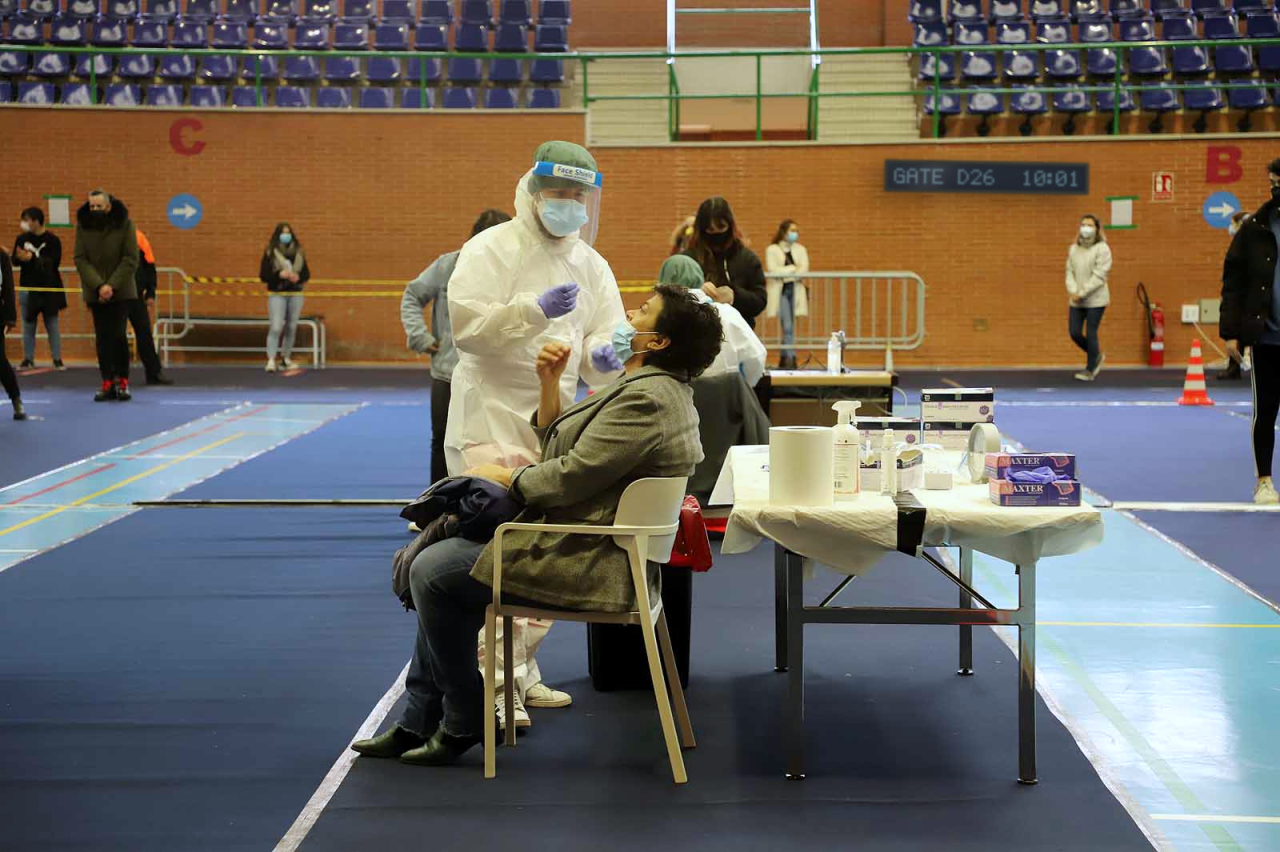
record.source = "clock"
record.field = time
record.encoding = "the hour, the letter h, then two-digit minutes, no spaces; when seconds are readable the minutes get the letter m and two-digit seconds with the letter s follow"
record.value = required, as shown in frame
10h01
